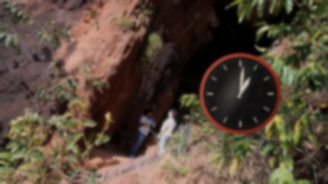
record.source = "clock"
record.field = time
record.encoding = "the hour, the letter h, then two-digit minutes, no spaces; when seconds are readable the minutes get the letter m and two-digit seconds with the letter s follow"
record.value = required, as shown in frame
1h01
